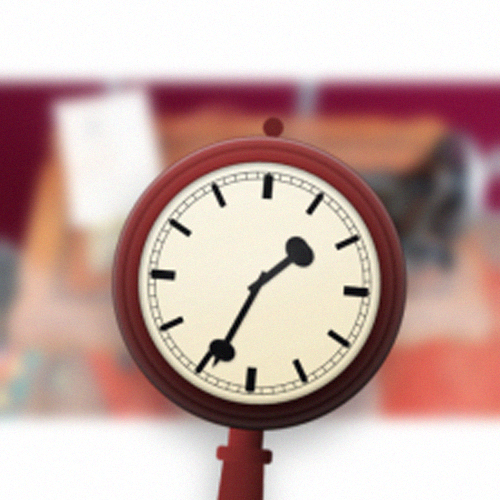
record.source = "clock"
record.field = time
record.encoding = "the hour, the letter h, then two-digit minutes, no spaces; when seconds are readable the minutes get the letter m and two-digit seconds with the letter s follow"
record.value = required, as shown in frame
1h34
